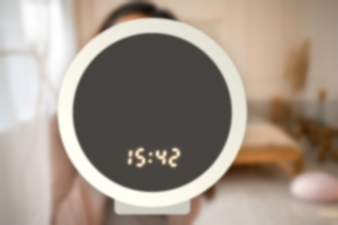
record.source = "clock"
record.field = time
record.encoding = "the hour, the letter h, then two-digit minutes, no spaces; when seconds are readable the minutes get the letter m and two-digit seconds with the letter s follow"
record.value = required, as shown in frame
15h42
